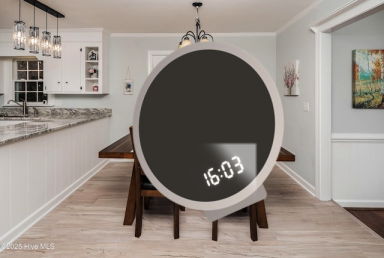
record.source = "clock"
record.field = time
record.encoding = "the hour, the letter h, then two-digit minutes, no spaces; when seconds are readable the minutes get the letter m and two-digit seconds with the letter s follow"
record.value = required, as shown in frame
16h03
